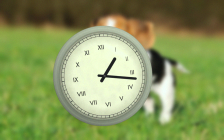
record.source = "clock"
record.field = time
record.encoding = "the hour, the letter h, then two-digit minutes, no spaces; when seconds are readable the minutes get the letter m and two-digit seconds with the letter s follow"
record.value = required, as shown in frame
1h17
